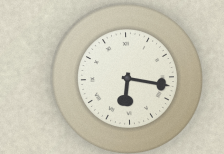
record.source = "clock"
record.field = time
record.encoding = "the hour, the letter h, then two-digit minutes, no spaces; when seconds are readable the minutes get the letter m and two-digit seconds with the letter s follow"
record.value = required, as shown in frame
6h17
